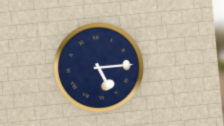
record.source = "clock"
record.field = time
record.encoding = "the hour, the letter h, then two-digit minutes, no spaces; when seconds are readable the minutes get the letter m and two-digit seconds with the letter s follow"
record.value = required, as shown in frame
5h15
